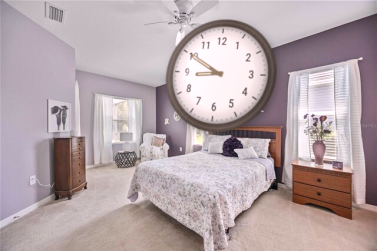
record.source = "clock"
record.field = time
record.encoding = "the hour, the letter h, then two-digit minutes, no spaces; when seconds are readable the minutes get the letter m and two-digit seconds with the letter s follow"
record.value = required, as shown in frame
8h50
